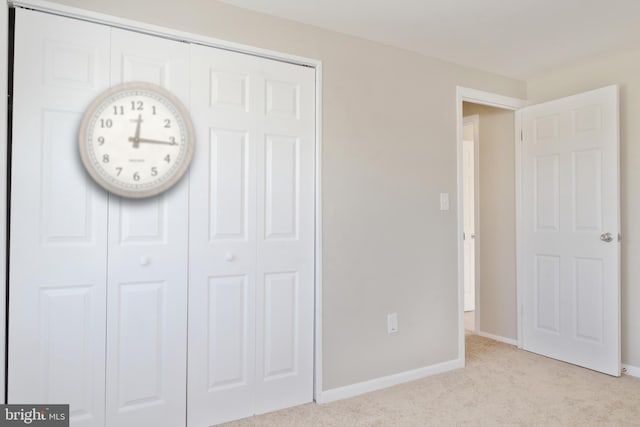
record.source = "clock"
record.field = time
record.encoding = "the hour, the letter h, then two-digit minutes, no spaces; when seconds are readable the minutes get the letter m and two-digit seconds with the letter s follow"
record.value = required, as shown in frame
12h16
